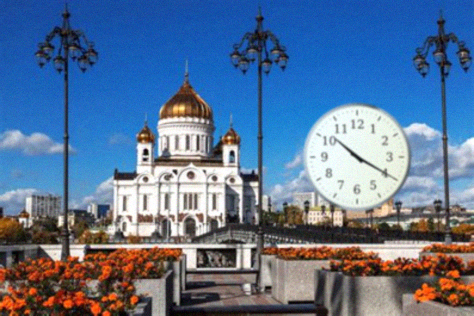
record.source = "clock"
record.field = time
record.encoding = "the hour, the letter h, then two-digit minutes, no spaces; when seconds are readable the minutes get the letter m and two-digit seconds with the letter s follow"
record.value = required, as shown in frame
10h20
